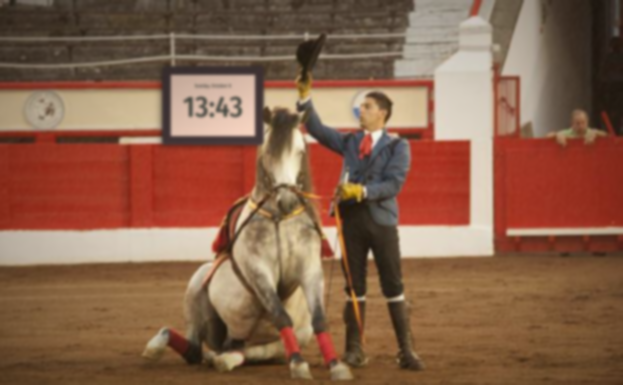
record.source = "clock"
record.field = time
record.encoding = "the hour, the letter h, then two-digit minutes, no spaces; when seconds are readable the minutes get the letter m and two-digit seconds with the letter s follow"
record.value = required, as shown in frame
13h43
